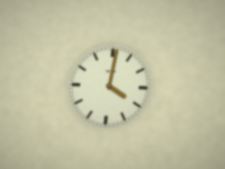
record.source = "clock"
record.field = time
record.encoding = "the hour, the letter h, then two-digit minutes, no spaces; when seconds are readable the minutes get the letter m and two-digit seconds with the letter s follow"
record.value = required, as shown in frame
4h01
